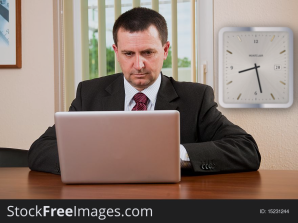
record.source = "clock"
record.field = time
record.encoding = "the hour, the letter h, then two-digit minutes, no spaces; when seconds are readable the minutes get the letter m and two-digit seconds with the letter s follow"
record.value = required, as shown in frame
8h28
